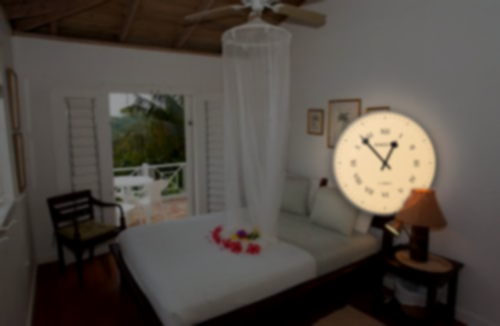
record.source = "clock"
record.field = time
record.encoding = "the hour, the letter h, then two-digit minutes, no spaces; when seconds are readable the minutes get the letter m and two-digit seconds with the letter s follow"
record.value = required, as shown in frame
12h53
